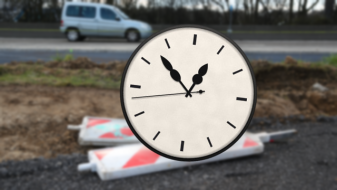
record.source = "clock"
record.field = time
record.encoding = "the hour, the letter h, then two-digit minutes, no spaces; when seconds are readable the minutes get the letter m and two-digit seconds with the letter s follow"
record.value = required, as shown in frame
12h52m43s
